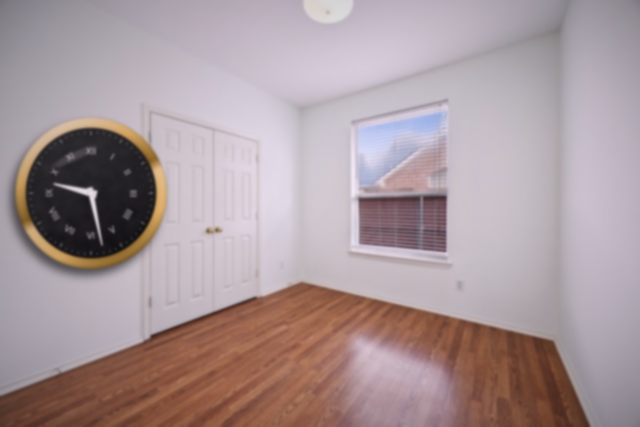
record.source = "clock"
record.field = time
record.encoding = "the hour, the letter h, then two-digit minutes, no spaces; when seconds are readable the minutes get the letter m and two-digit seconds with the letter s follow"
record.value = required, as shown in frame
9h28
